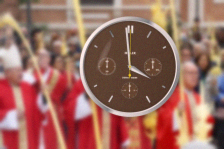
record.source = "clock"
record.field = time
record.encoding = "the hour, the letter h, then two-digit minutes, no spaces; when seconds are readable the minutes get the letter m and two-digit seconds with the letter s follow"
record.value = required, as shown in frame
3h59
